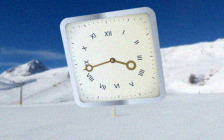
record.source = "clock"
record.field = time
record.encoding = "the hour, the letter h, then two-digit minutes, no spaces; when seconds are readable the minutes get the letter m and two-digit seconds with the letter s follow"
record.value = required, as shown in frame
3h43
